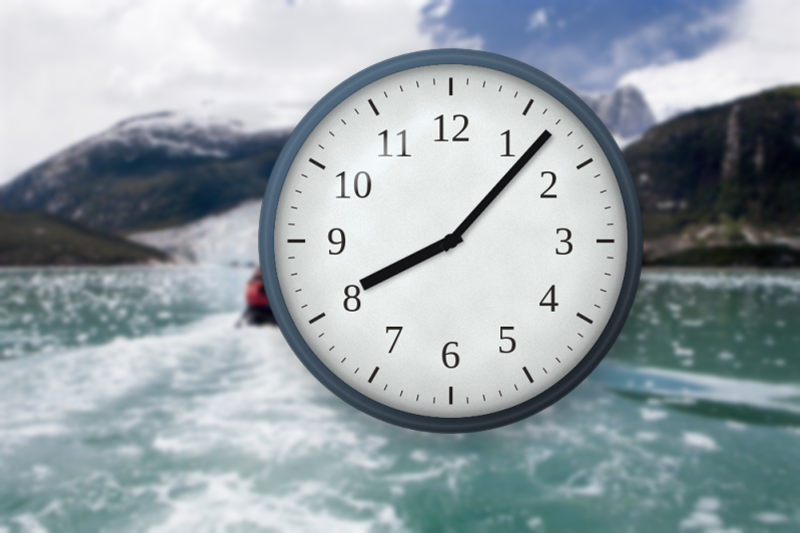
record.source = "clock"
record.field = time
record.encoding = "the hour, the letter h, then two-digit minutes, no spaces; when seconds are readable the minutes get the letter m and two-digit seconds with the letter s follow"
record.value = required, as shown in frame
8h07
